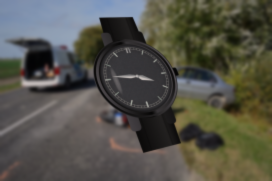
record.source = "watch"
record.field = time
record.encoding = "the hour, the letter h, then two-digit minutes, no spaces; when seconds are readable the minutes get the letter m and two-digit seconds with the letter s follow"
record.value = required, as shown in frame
3h46
